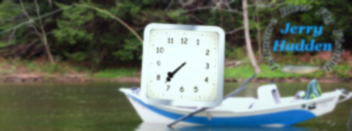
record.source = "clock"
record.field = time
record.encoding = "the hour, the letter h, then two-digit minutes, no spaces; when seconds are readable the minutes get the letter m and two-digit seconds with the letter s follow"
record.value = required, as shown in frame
7h37
